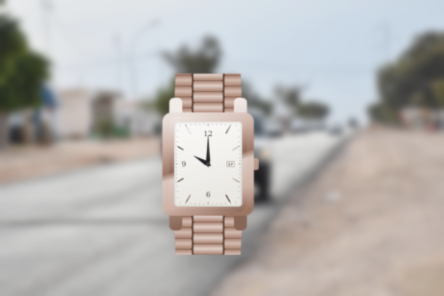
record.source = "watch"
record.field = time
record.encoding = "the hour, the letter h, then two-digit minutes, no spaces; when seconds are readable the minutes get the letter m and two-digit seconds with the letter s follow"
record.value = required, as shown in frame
10h00
